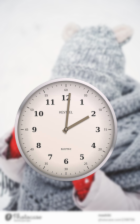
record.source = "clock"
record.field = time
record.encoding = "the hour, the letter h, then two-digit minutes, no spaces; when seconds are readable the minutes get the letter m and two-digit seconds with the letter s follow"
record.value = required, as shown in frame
2h01
